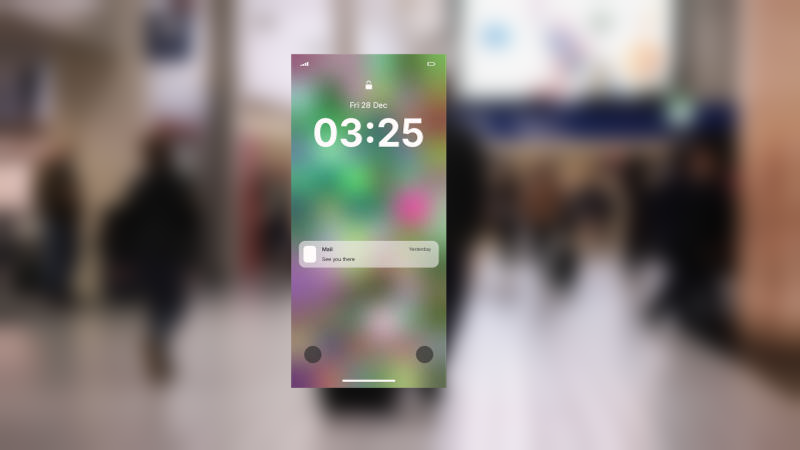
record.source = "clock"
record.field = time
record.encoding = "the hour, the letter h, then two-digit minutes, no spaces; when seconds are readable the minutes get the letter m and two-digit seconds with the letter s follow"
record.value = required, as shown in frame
3h25
